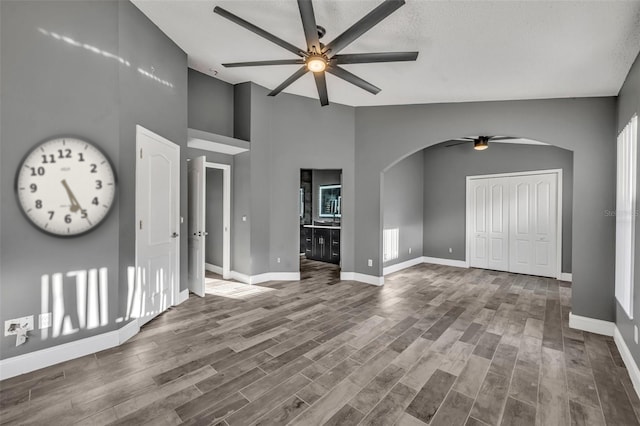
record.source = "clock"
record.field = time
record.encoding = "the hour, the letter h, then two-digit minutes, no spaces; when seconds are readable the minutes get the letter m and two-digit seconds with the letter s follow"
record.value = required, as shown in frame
5h25
